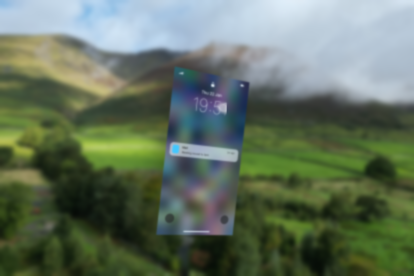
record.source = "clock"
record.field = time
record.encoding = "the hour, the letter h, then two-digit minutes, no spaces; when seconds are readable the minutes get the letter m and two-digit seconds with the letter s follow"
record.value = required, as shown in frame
19h51
